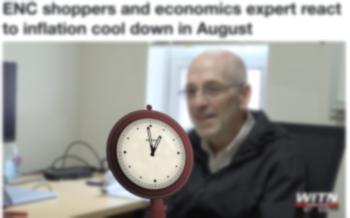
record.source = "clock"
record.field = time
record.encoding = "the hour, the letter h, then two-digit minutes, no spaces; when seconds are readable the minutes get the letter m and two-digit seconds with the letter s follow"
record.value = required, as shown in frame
12h59
